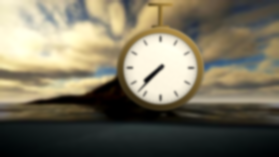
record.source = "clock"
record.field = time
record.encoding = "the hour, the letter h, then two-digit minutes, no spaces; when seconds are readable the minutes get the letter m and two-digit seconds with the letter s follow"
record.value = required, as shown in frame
7h37
